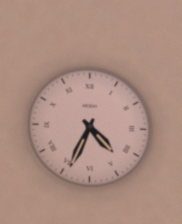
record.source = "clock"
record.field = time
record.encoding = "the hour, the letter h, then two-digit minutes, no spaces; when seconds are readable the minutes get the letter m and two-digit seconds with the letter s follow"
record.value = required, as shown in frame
4h34
